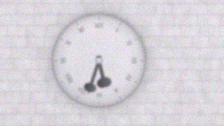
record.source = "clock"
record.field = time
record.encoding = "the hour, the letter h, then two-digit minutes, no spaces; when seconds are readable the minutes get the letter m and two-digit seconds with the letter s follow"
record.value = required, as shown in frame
5h33
